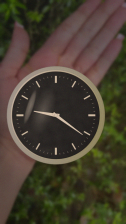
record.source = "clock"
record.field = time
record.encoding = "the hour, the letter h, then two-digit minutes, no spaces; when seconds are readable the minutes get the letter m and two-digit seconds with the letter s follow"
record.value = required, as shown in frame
9h21
